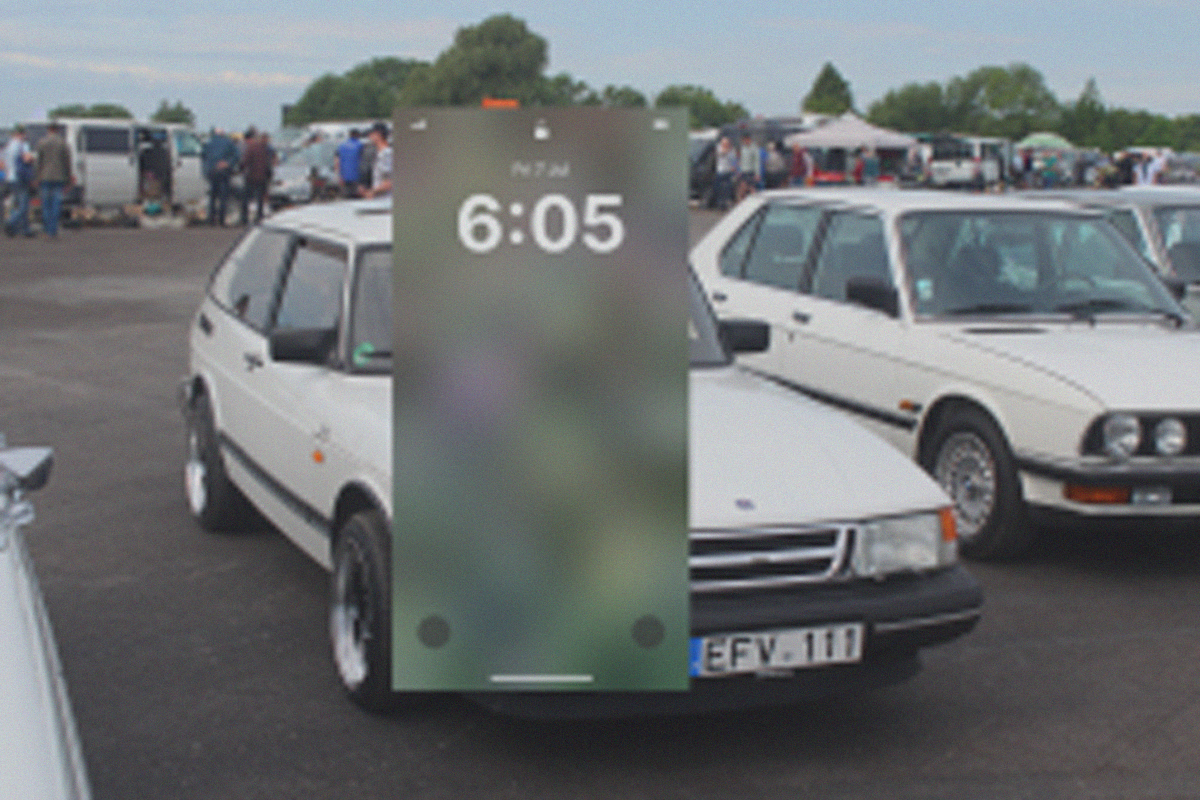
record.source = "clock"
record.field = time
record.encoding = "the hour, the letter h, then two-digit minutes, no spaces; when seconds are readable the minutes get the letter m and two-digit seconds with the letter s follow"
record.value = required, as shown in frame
6h05
